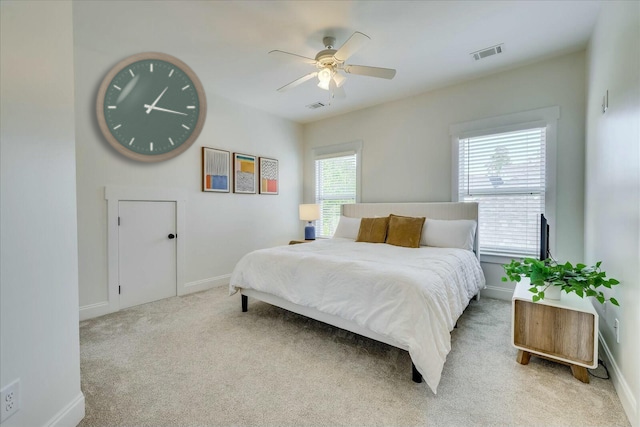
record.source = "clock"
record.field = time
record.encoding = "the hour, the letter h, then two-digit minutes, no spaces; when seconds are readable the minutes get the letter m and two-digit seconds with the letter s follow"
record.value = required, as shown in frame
1h17
